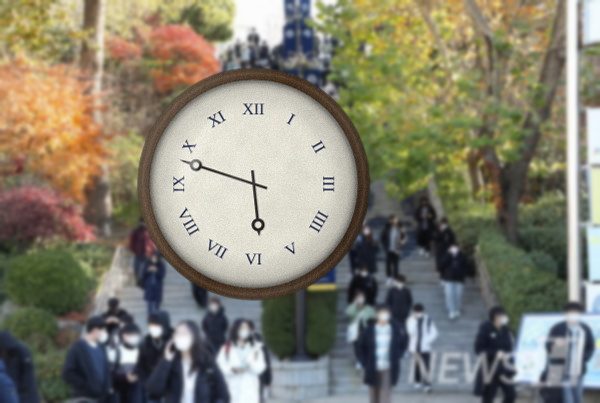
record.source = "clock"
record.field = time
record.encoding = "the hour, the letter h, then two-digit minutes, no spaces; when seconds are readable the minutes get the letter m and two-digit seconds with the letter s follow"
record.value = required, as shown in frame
5h48
